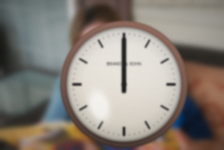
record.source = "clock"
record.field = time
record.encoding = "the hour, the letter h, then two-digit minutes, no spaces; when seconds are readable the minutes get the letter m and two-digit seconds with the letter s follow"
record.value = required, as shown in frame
12h00
